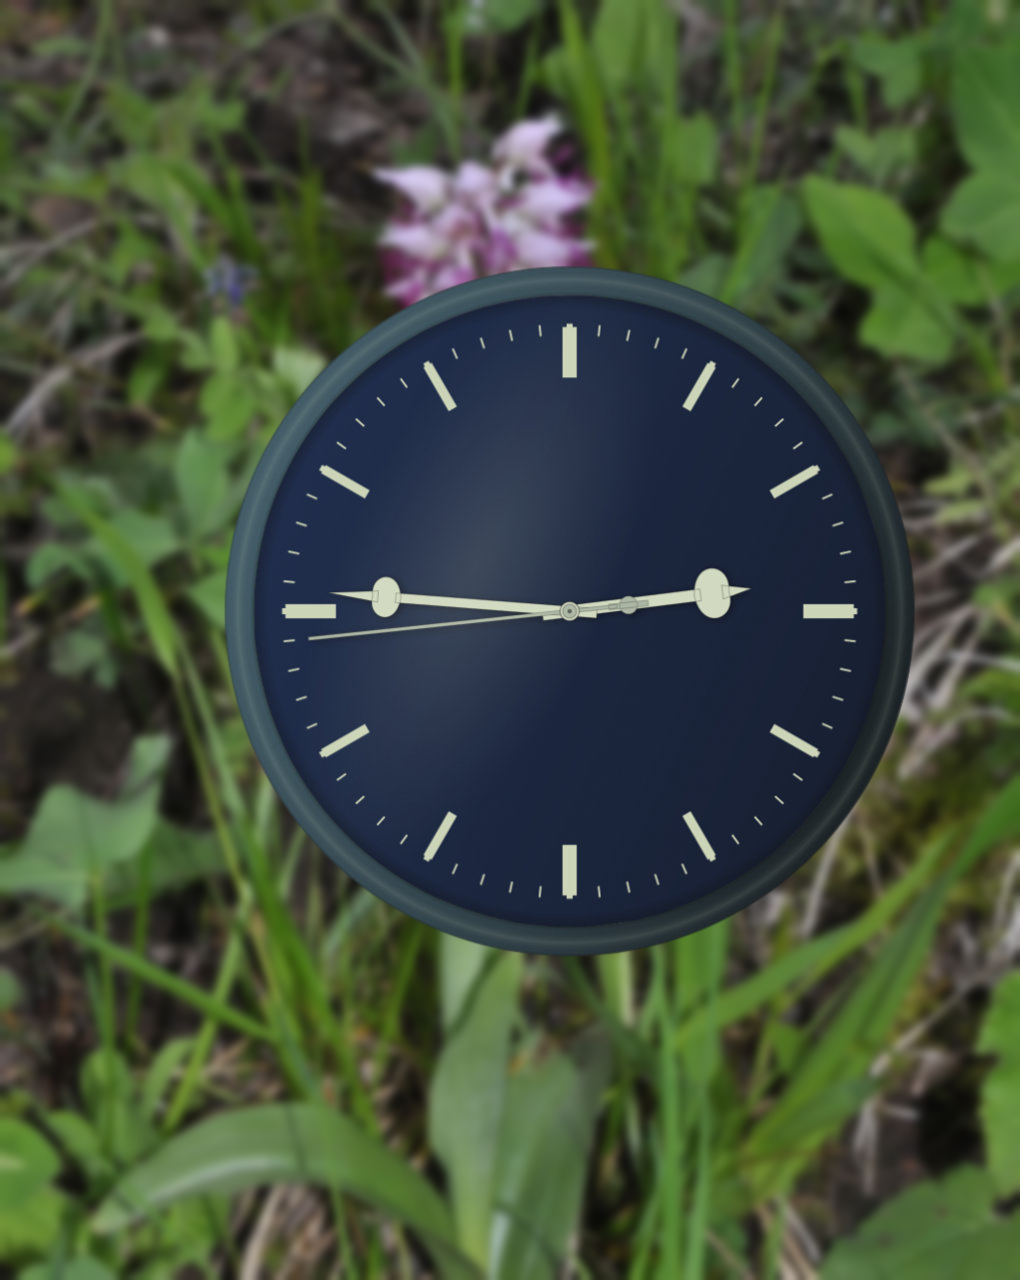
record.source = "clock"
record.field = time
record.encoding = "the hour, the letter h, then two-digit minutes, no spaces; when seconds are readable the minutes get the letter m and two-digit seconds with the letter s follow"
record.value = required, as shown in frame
2h45m44s
